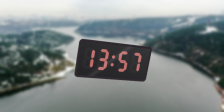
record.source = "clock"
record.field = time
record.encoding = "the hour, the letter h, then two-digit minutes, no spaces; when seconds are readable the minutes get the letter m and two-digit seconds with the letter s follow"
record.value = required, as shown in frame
13h57
